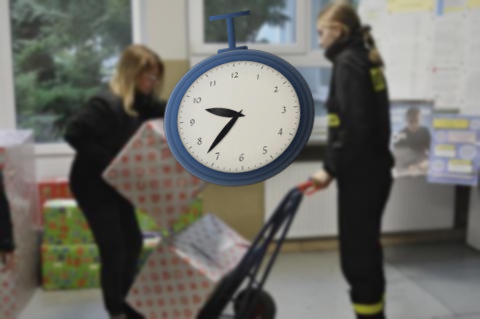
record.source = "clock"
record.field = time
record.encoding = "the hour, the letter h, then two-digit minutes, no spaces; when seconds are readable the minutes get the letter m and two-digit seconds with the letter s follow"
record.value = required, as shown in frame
9h37
